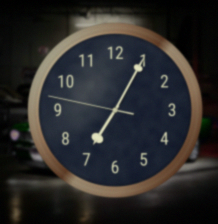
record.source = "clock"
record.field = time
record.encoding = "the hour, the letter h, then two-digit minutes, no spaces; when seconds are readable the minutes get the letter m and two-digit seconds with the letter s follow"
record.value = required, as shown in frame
7h04m47s
